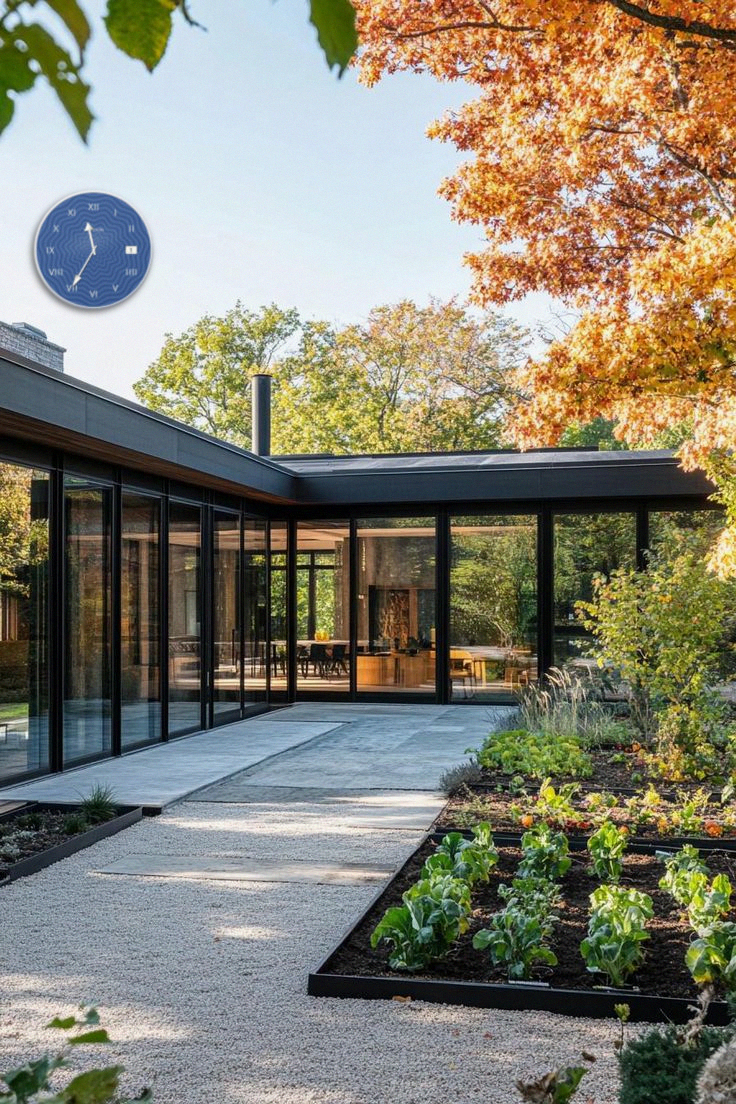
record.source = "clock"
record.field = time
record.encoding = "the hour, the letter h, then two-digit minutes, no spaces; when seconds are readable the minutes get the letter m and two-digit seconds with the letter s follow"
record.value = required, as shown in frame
11h35
